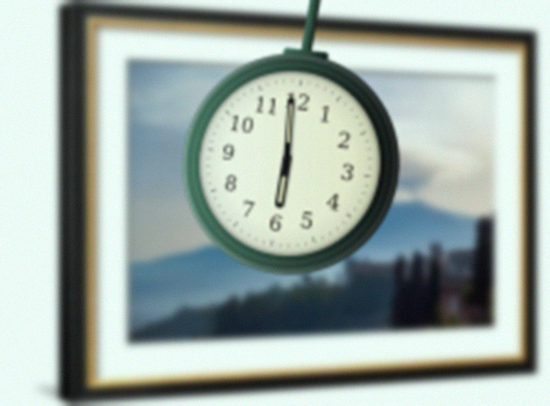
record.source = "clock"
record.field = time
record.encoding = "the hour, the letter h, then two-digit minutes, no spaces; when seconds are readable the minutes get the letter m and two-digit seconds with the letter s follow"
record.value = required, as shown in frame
5h59
